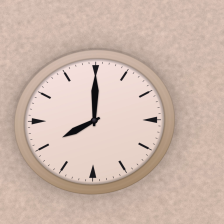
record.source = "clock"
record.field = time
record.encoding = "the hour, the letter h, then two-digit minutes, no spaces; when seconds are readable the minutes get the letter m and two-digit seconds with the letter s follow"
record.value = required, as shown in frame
8h00
